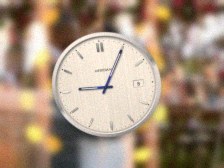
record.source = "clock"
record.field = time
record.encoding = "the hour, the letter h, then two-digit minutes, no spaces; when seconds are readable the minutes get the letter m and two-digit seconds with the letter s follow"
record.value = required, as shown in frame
9h05
